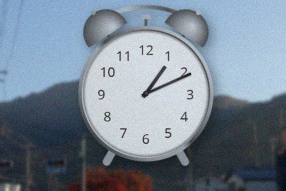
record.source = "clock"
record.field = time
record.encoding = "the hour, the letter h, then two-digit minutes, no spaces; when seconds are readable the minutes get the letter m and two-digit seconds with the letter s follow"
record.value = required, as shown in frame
1h11
